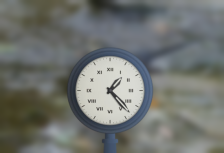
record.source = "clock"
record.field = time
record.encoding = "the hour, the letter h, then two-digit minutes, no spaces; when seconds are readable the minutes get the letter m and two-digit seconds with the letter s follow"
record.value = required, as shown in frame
1h23
